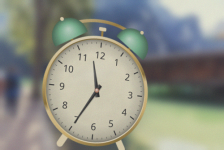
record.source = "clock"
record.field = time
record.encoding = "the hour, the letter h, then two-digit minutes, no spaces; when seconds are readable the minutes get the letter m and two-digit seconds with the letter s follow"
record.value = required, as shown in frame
11h35
